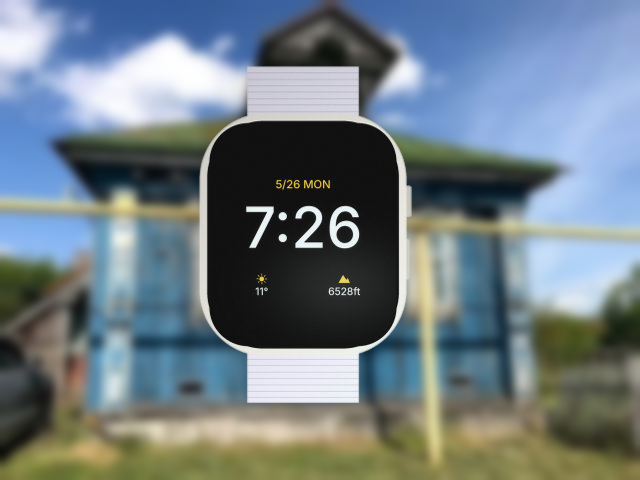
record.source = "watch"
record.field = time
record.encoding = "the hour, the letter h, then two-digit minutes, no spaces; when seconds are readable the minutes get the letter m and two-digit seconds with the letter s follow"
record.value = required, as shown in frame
7h26
